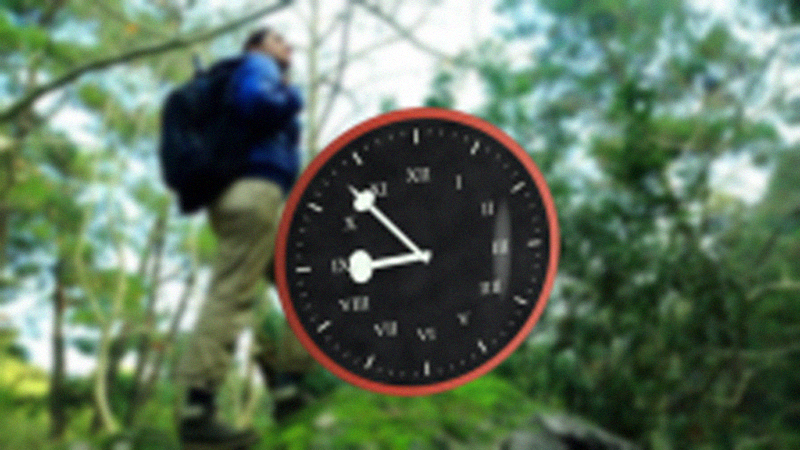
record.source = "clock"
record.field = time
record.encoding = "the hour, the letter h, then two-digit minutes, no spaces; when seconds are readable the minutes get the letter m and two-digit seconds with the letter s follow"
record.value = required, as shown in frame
8h53
